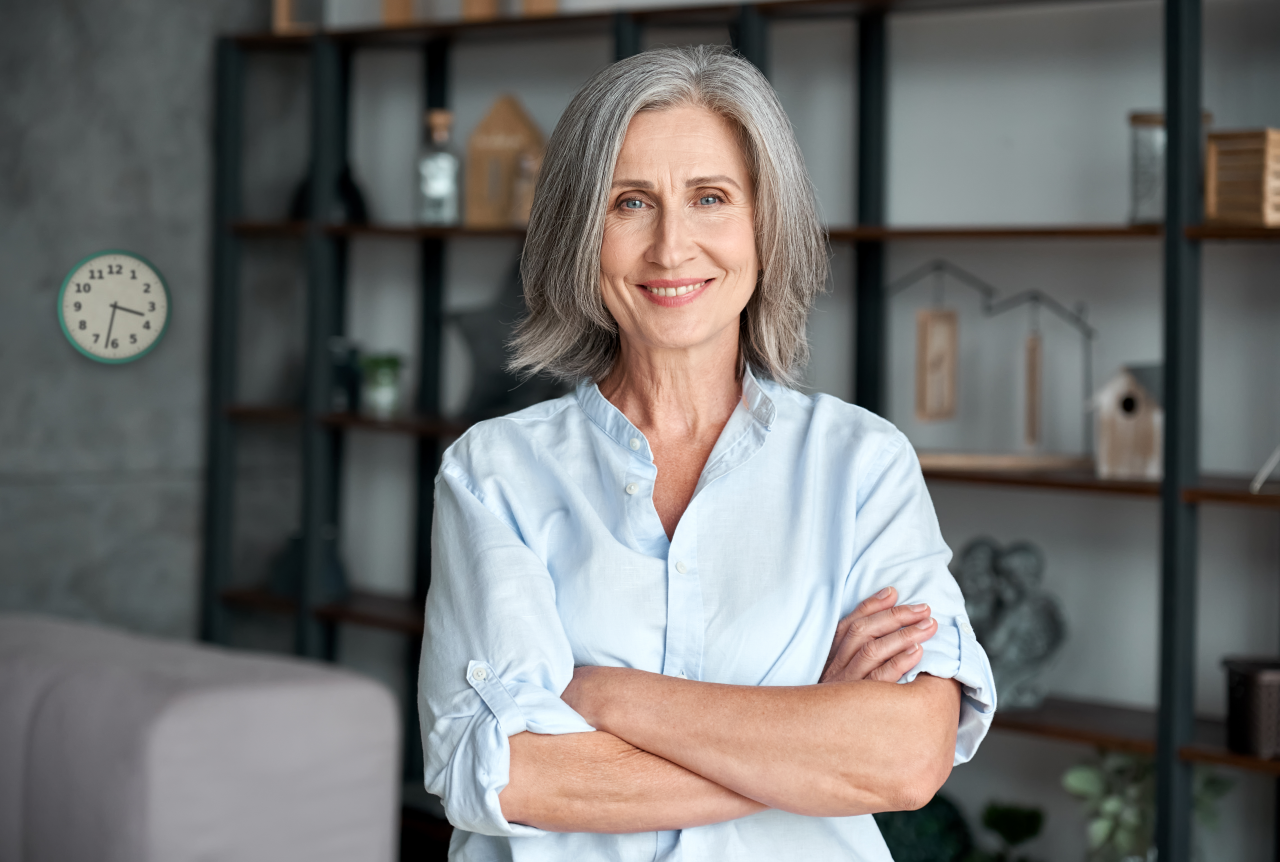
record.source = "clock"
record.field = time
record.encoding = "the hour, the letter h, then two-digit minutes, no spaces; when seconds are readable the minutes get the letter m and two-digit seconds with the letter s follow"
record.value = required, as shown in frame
3h32
